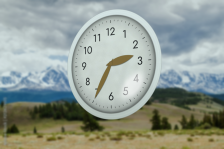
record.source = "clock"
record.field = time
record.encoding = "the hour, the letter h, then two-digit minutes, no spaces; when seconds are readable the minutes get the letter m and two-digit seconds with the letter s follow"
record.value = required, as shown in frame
2h35
